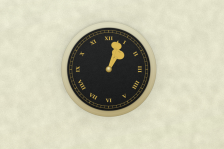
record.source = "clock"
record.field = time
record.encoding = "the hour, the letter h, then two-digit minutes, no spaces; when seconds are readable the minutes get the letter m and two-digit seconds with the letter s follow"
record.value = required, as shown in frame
1h03
